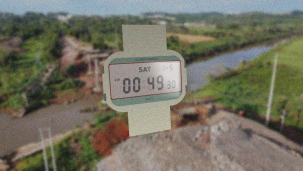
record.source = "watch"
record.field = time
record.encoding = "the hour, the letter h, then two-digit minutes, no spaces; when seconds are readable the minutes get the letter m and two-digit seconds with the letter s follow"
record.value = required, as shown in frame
0h49m30s
